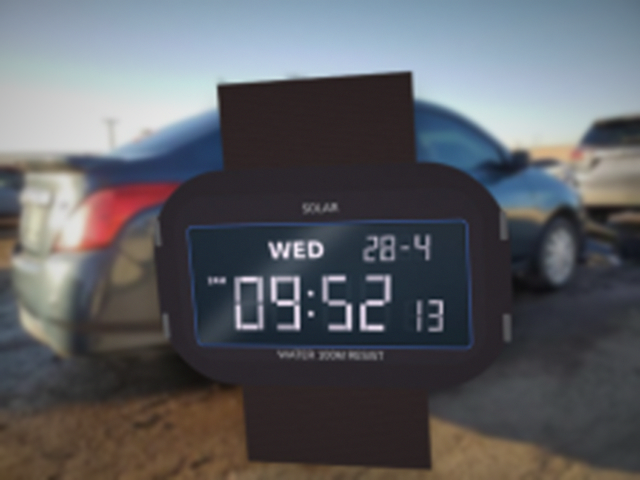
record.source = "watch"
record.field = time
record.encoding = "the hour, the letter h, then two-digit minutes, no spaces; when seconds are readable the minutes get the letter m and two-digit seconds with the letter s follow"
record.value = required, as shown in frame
9h52m13s
